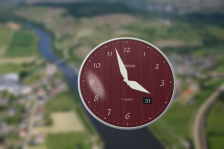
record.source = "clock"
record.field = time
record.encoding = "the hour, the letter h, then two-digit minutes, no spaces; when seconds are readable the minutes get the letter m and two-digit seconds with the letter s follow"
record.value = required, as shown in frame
3h57
